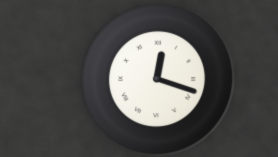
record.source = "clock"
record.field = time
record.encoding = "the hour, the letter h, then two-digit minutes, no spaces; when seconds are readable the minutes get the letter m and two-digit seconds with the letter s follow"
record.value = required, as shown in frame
12h18
